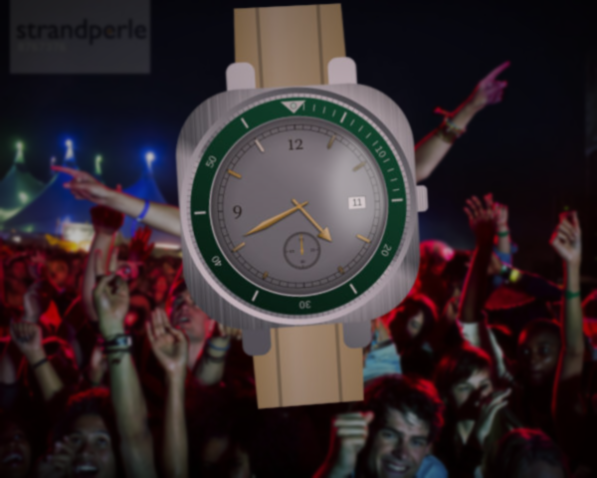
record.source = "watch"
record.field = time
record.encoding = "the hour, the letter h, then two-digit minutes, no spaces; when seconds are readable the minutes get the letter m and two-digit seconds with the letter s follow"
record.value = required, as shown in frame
4h41
